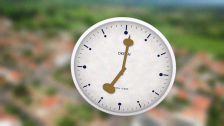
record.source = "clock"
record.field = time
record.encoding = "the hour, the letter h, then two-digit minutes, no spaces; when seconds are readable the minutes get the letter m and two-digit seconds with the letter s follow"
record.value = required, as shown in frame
7h01
